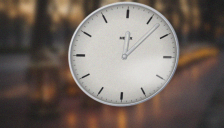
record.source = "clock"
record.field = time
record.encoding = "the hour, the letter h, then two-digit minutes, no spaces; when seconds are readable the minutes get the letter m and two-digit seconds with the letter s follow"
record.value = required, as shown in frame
12h07
